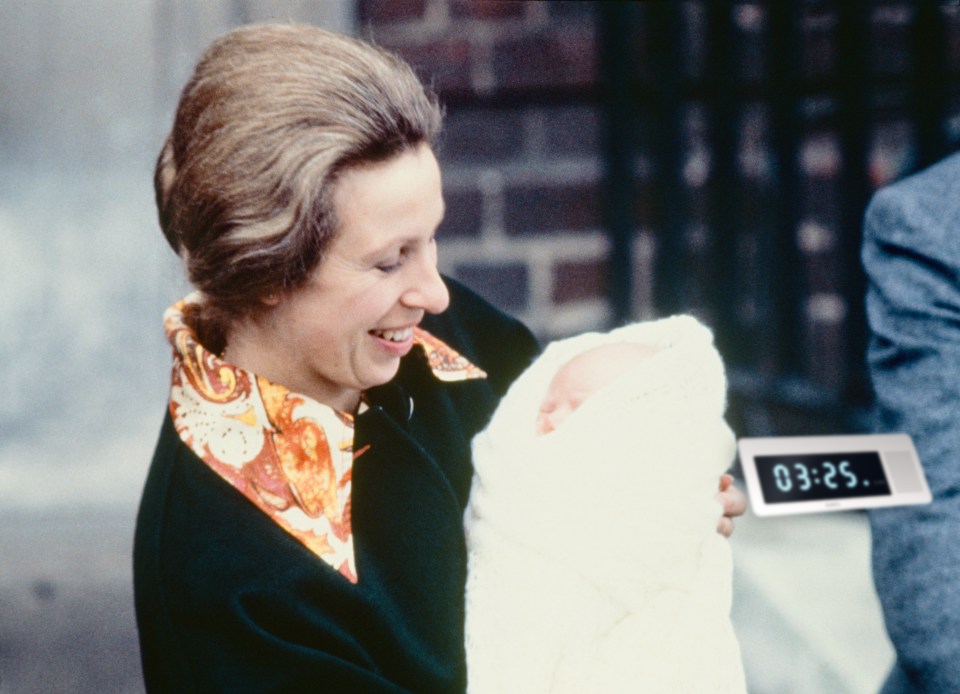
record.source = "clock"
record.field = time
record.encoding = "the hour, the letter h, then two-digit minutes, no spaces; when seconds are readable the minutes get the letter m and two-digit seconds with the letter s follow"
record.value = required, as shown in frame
3h25
